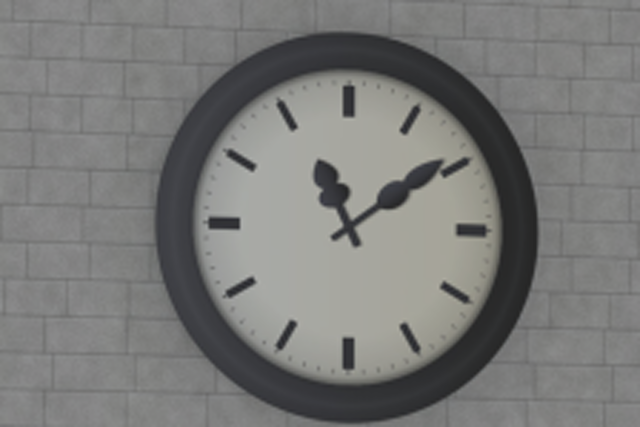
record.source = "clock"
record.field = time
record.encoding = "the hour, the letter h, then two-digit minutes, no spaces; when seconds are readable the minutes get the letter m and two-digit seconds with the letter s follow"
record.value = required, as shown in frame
11h09
